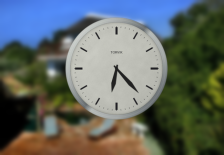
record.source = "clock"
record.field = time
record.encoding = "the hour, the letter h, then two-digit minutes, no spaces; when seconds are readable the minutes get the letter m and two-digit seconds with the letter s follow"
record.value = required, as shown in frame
6h23
